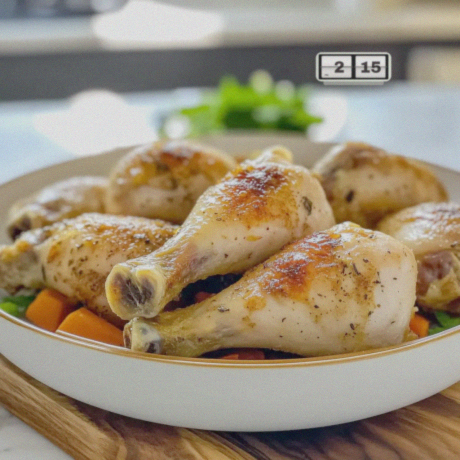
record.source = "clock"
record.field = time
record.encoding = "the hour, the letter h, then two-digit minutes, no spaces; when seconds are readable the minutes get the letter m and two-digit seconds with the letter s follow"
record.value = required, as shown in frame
2h15
